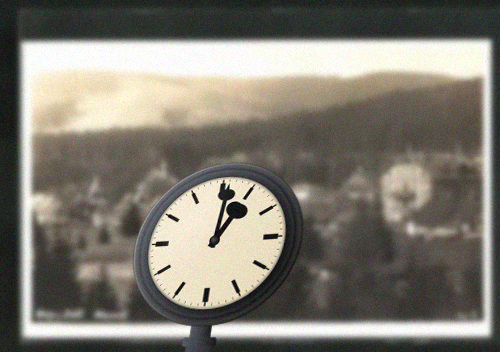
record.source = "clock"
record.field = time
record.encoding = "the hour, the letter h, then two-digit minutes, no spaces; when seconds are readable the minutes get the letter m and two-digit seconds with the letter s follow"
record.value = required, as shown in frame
1h01
